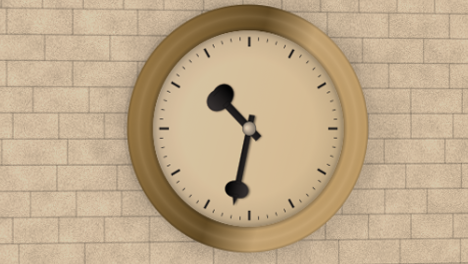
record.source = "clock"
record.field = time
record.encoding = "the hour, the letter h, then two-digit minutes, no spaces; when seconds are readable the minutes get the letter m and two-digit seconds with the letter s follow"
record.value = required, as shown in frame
10h32
